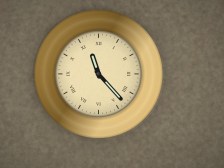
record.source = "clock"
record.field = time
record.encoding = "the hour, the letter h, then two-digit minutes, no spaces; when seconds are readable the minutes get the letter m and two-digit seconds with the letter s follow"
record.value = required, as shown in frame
11h23
